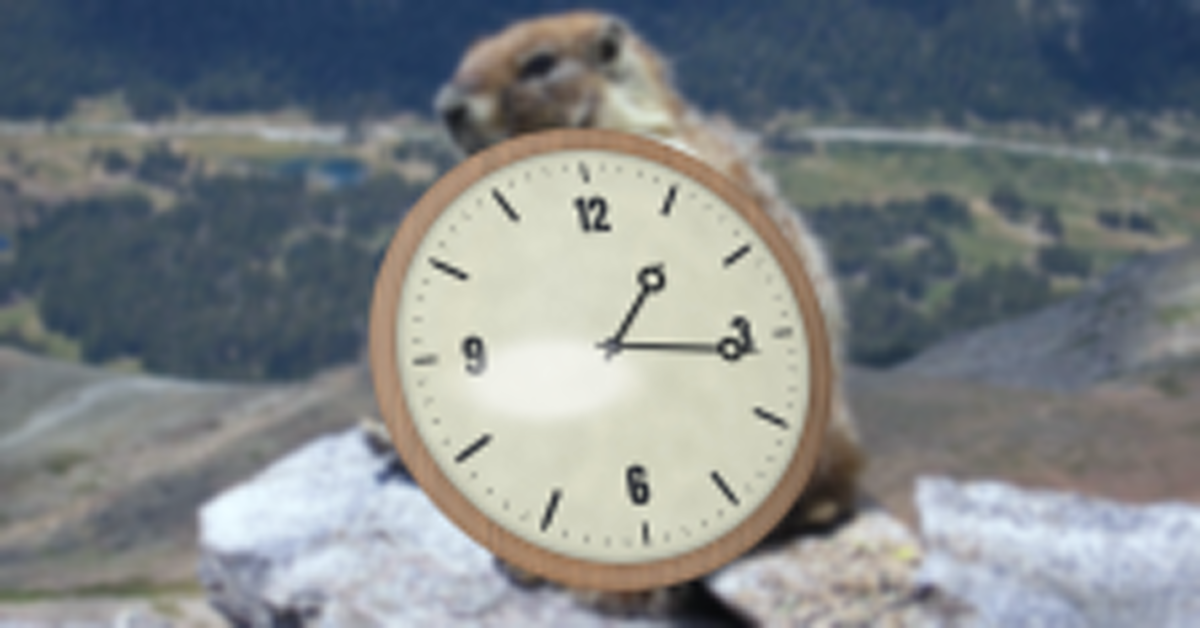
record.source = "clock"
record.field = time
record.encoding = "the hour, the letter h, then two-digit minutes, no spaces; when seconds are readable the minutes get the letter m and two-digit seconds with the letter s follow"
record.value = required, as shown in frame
1h16
